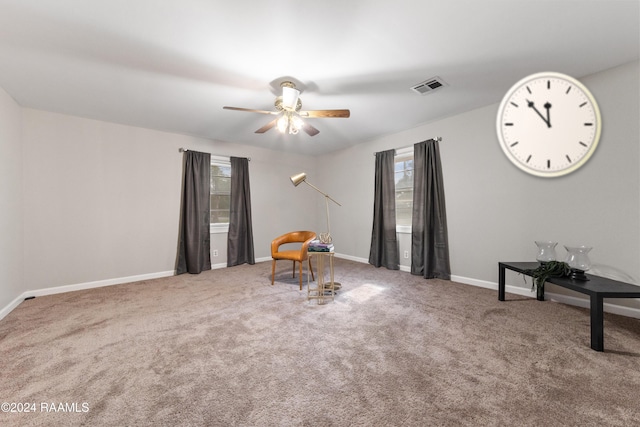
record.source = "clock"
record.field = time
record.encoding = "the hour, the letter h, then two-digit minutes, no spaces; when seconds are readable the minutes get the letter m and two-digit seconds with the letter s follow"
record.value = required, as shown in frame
11h53
